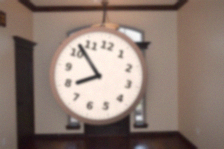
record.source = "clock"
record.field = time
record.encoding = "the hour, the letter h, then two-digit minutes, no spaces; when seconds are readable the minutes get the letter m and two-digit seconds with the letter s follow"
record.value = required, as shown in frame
7h52
